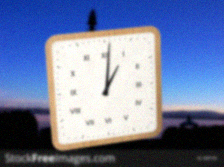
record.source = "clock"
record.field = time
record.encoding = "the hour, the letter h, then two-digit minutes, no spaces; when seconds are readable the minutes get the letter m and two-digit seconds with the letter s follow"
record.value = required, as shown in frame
1h01
